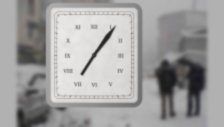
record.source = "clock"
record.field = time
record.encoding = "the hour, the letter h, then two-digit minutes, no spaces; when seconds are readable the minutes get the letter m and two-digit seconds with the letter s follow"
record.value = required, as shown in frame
7h06
